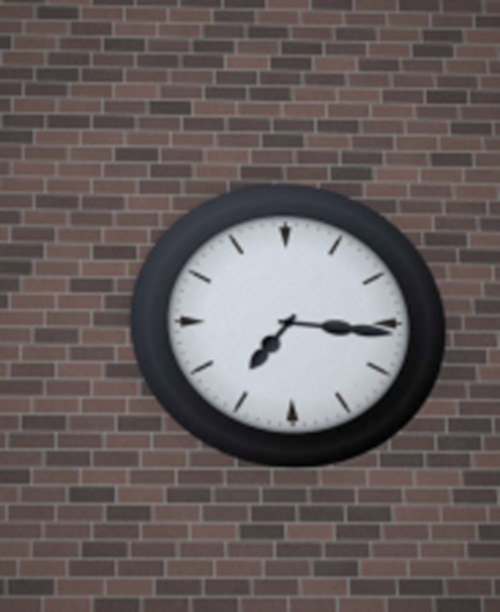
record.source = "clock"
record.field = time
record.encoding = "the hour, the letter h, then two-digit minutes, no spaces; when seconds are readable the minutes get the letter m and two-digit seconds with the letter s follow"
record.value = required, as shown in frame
7h16
